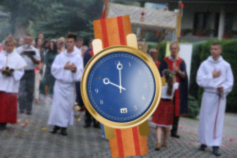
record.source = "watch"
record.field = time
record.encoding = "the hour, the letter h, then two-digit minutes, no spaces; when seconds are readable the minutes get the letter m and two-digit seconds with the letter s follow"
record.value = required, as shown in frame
10h01
